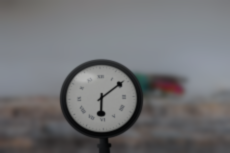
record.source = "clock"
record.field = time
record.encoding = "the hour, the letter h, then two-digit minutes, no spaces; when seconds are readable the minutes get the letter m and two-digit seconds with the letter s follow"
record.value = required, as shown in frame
6h09
